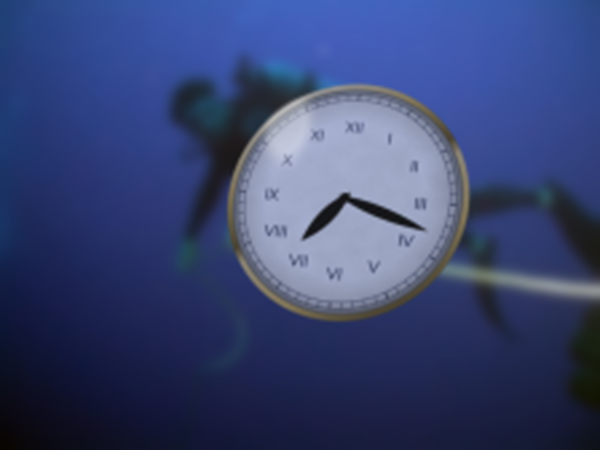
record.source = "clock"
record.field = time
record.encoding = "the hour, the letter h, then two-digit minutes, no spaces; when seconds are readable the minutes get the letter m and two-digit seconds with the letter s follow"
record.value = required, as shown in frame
7h18
